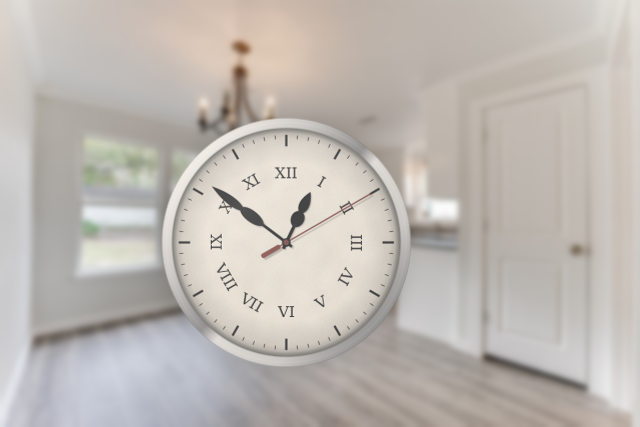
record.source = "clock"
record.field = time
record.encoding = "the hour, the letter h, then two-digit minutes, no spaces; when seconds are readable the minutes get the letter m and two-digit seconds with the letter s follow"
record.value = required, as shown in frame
12h51m10s
